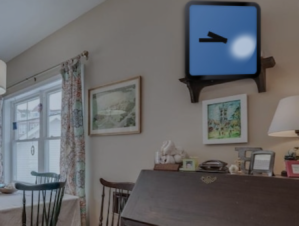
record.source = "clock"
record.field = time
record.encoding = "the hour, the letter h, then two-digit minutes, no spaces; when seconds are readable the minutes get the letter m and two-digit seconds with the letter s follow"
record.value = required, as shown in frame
9h45
